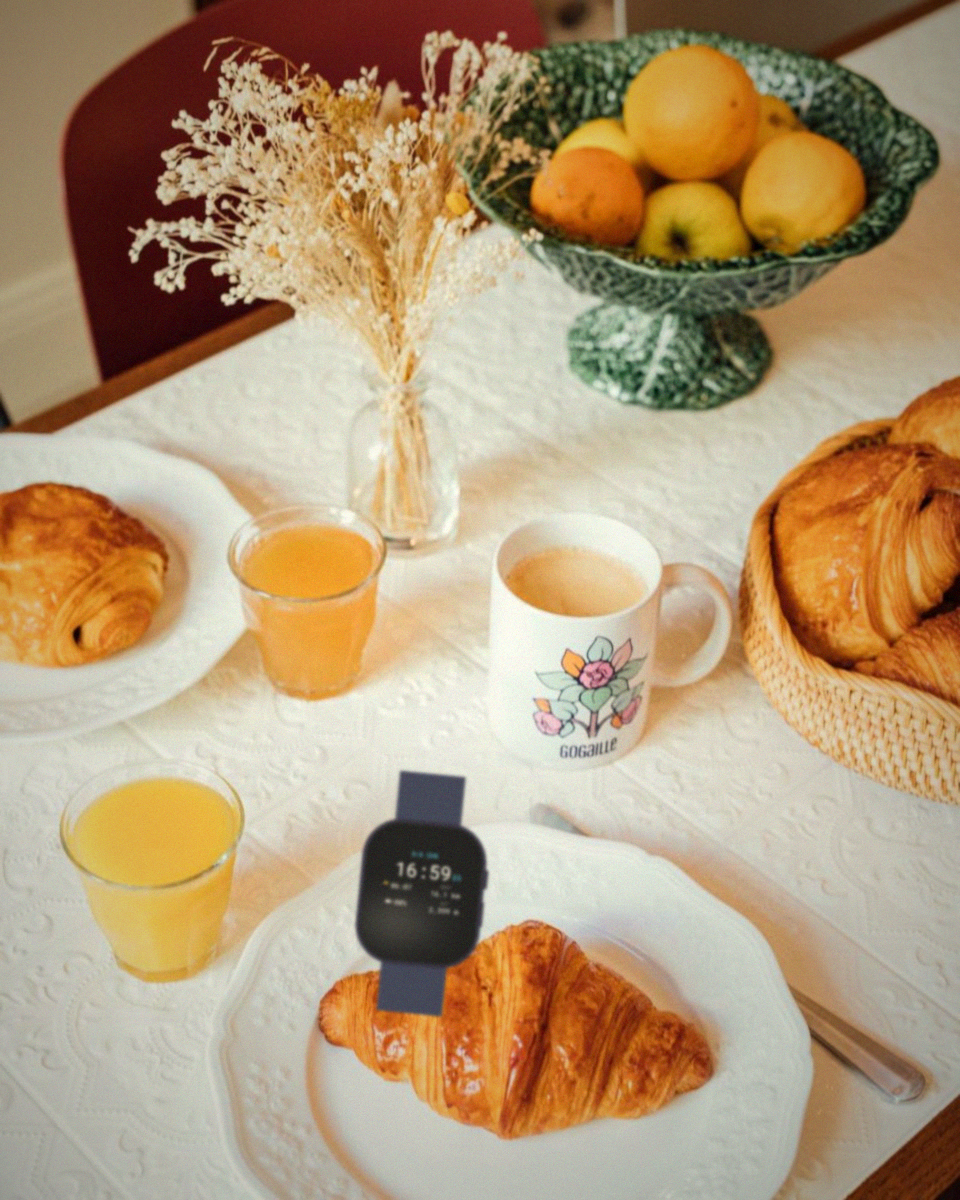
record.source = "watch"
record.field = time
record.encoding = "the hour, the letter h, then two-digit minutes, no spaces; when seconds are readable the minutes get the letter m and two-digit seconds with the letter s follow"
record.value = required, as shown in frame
16h59
